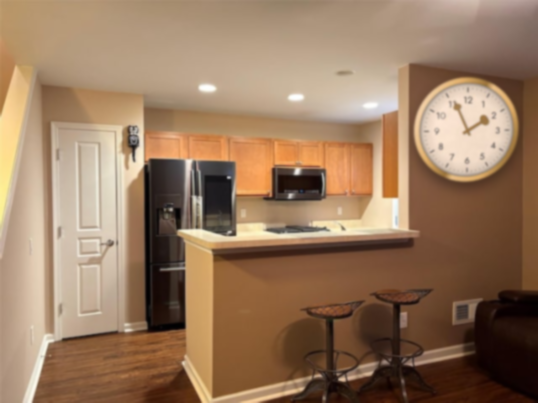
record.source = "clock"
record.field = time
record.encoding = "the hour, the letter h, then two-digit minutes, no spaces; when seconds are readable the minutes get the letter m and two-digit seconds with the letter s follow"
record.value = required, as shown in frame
1h56
